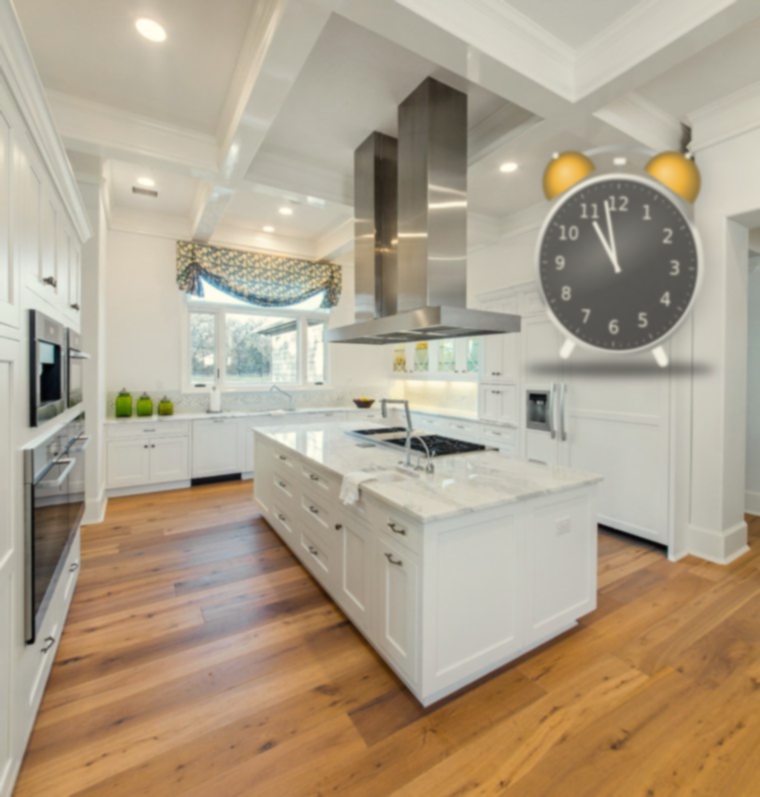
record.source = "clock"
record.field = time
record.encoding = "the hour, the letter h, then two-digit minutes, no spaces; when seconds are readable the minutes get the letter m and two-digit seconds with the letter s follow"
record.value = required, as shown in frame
10h58
